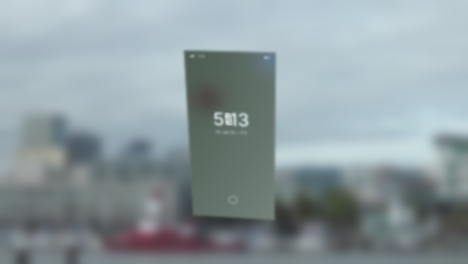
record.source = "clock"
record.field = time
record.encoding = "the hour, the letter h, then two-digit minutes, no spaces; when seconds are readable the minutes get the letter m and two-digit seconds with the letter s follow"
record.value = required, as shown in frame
5h13
